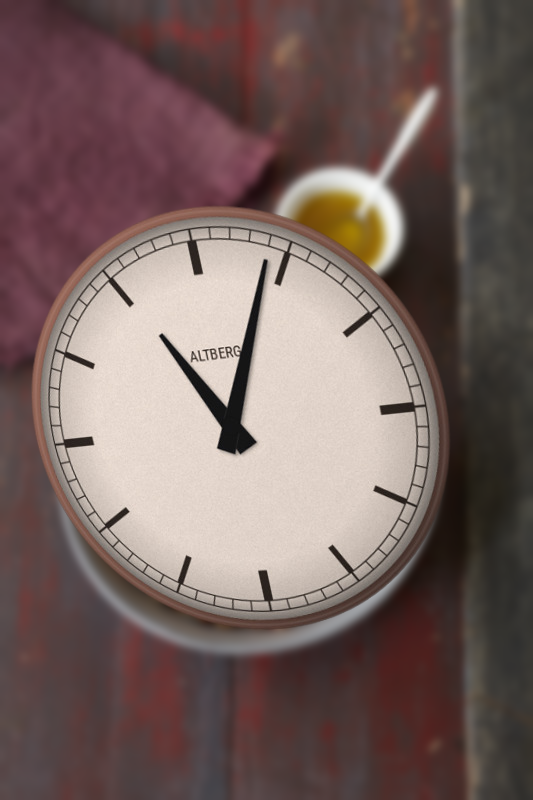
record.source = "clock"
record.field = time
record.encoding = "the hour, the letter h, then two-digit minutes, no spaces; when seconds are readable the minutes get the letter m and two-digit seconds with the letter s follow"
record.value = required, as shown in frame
11h04
